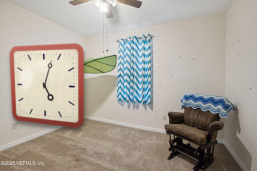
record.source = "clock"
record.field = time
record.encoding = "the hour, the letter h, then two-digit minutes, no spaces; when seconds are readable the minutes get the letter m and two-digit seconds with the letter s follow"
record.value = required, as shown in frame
5h03
